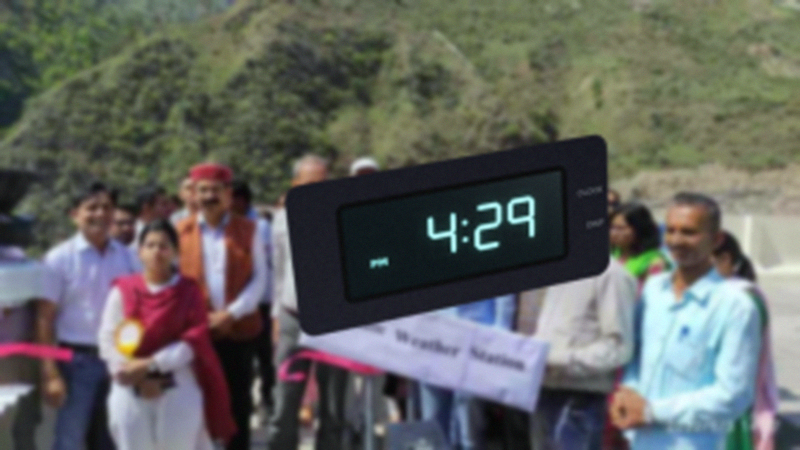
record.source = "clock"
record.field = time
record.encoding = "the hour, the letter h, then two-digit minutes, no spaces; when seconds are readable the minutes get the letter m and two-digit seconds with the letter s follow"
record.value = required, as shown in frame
4h29
